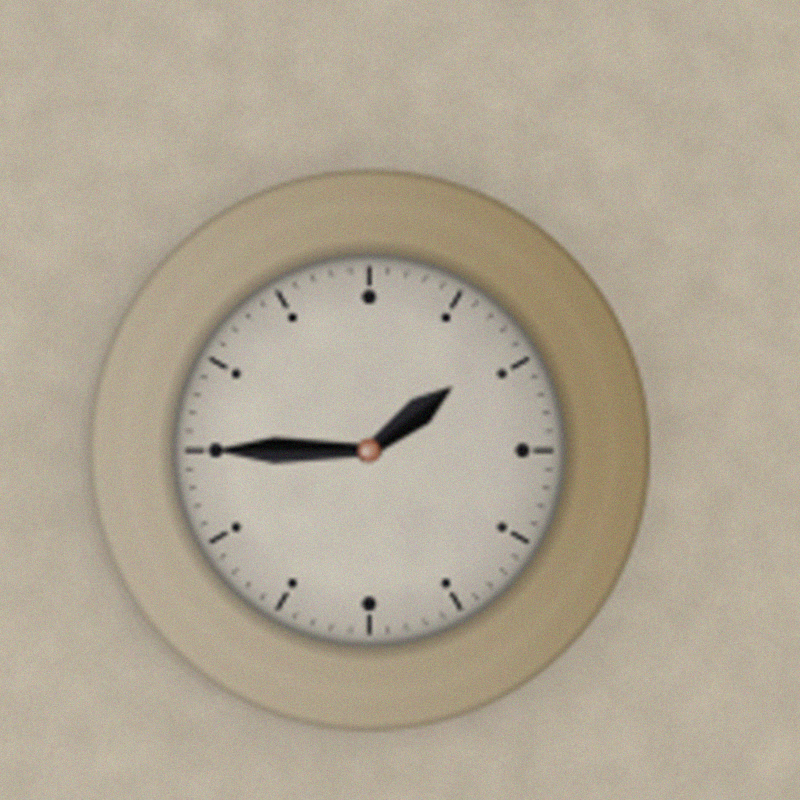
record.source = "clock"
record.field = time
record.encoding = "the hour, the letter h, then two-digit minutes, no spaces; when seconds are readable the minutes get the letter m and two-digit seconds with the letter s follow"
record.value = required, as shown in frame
1h45
